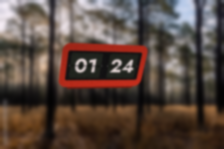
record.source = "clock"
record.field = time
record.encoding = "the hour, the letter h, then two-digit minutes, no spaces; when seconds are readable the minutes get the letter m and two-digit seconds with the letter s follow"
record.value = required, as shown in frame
1h24
